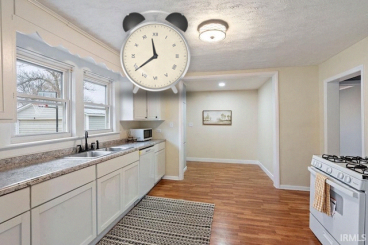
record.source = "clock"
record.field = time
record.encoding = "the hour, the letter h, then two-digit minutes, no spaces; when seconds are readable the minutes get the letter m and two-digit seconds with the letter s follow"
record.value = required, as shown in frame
11h39
